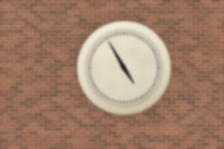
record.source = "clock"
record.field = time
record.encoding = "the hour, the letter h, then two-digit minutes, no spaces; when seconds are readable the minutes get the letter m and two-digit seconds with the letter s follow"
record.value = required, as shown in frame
4h55
